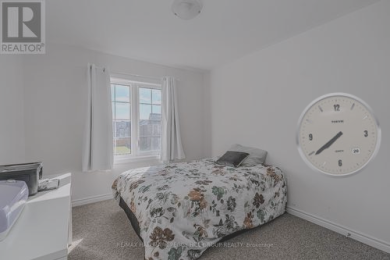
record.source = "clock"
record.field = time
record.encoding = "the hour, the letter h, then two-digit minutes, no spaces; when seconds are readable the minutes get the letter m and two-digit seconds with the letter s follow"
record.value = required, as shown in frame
7h39
